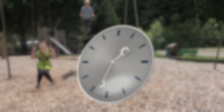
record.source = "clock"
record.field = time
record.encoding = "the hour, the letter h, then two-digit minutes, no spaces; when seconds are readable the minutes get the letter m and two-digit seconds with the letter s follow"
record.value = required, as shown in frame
1h33
